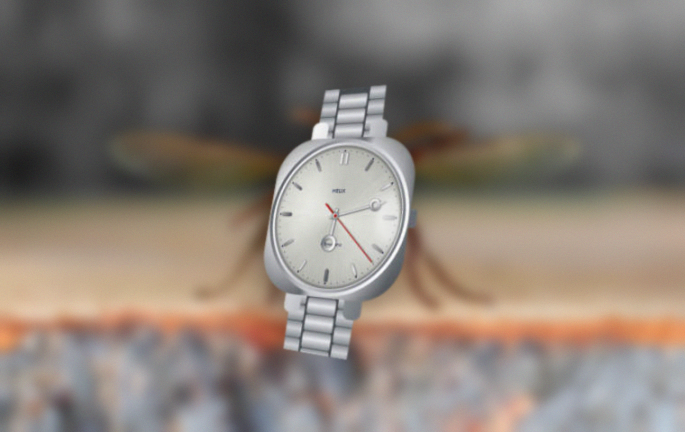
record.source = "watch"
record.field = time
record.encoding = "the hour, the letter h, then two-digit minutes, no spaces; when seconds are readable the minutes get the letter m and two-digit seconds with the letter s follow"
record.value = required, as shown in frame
6h12m22s
